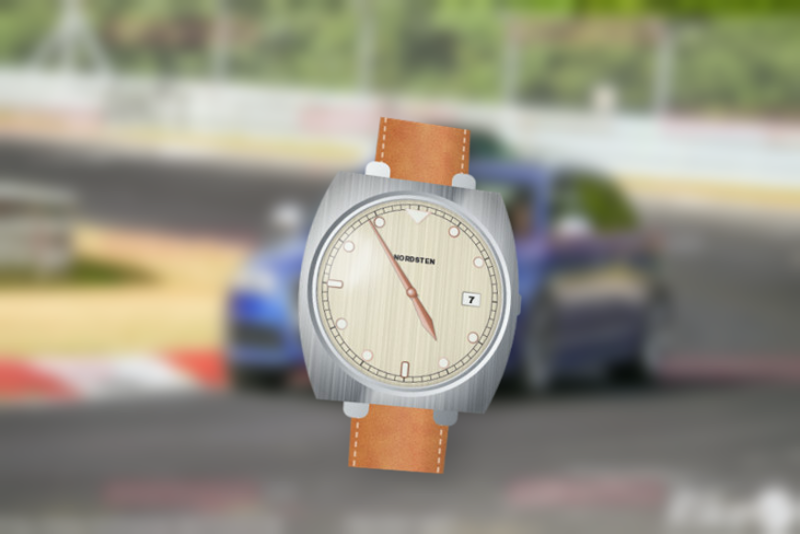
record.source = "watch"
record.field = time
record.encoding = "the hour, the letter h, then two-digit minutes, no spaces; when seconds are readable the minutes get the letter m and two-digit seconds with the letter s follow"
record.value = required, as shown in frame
4h54
